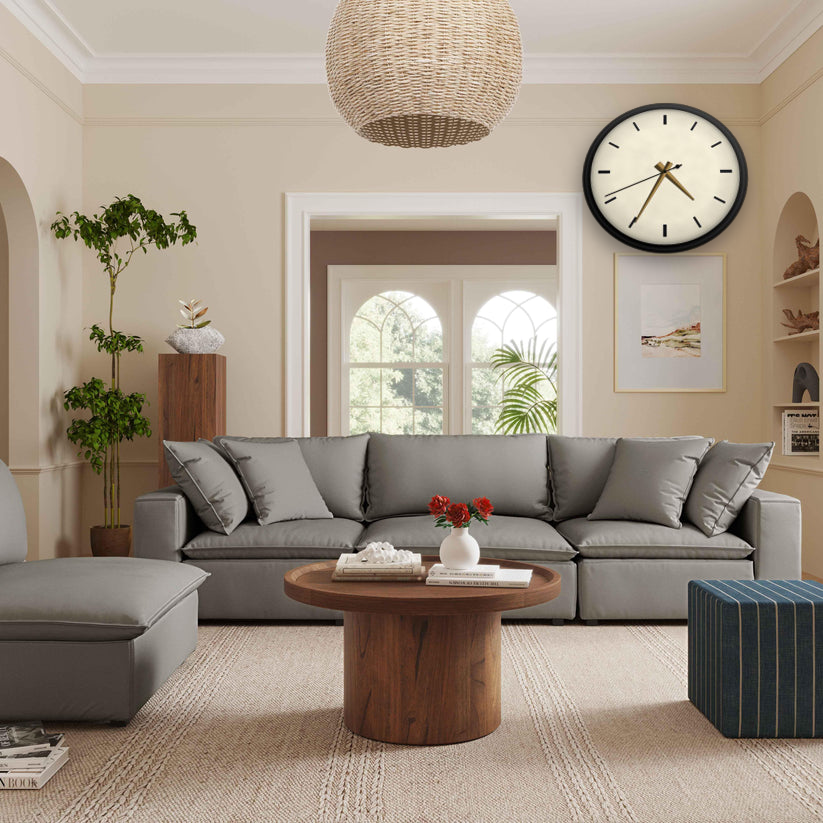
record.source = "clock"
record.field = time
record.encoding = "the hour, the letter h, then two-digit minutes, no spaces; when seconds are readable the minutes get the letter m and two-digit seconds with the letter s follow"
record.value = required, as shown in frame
4h34m41s
